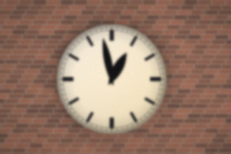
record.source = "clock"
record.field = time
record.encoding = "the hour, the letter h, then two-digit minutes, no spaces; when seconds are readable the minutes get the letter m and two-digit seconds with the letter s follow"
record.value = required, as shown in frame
12h58
